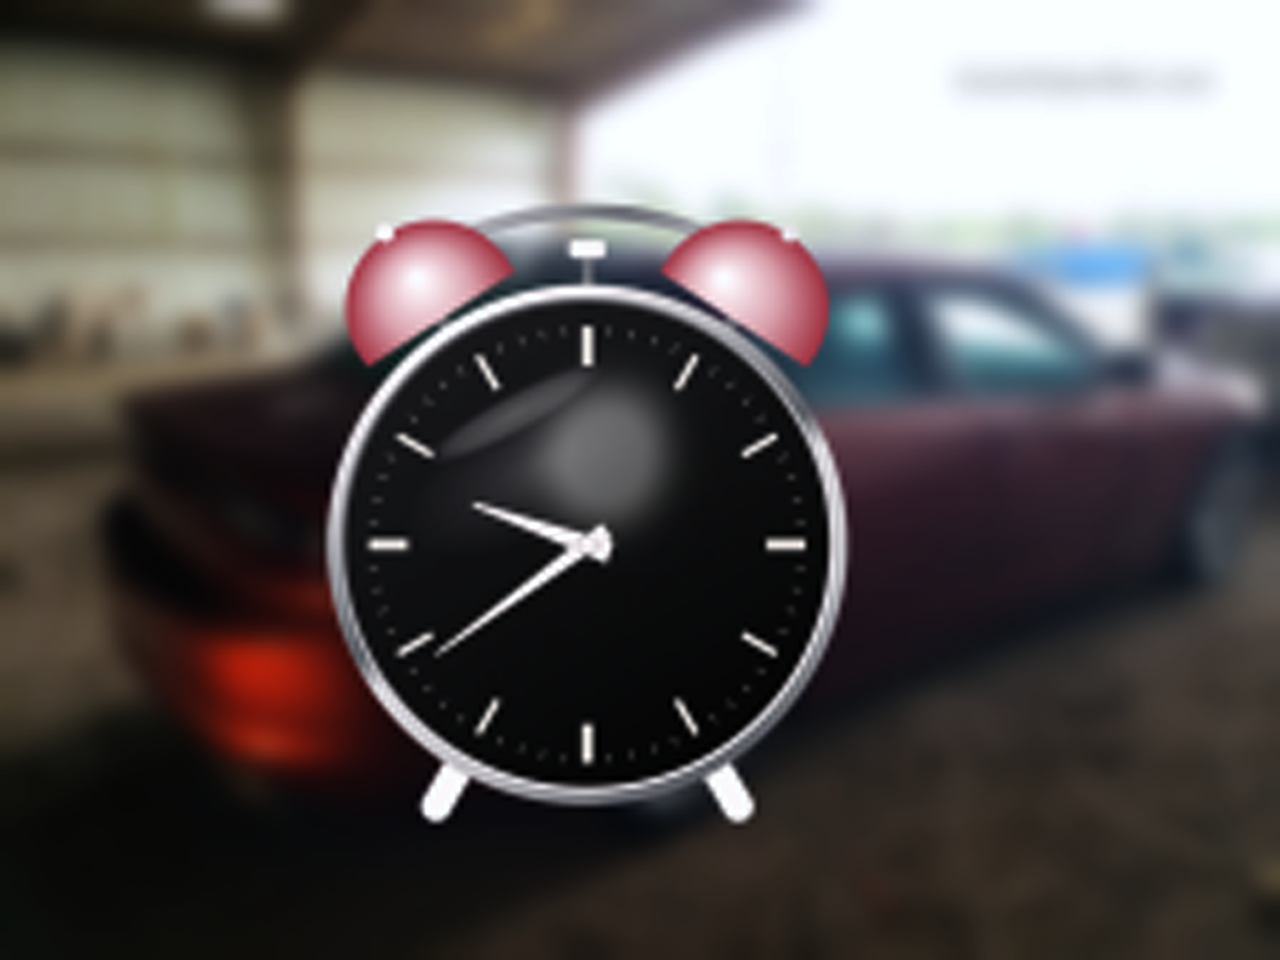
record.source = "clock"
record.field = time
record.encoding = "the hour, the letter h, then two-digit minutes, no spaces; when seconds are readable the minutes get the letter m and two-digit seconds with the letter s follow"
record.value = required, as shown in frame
9h39
